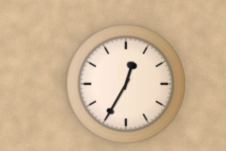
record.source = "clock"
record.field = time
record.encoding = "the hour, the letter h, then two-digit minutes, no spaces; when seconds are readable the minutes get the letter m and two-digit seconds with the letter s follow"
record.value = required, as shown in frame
12h35
